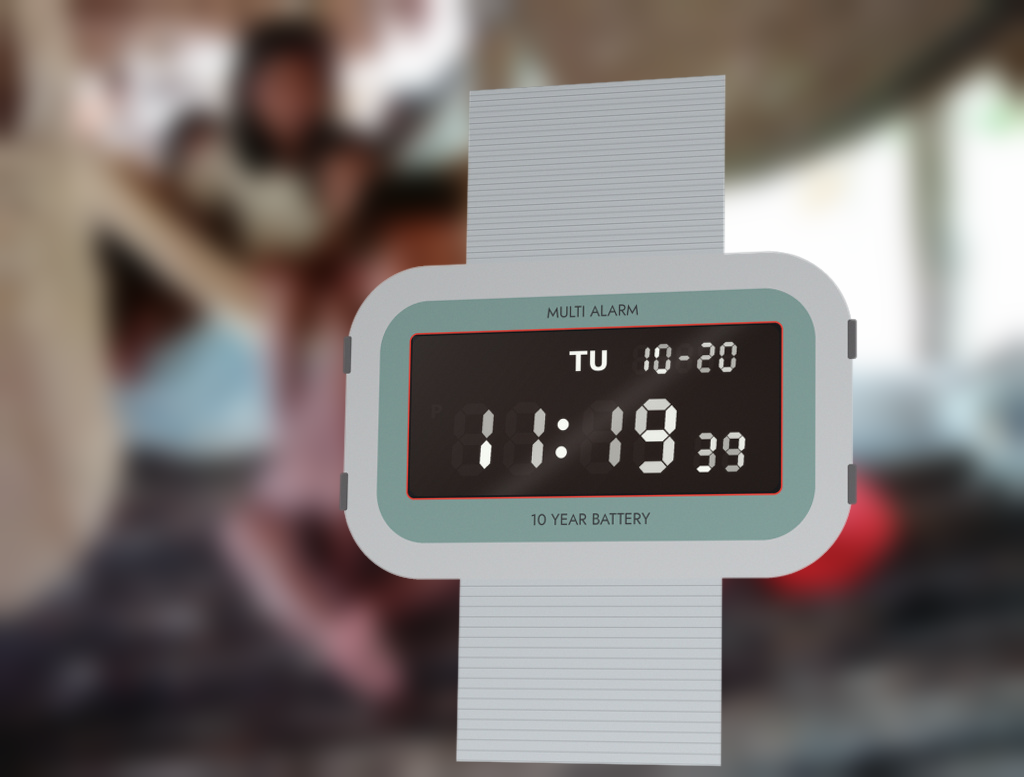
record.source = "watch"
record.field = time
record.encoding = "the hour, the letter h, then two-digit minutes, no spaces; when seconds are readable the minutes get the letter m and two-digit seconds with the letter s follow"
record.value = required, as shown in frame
11h19m39s
